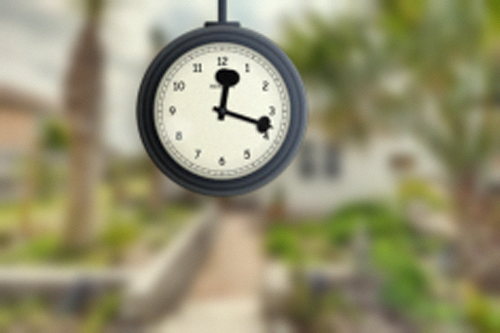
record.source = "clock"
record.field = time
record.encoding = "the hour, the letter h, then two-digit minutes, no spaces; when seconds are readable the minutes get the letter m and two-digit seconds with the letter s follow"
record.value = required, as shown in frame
12h18
